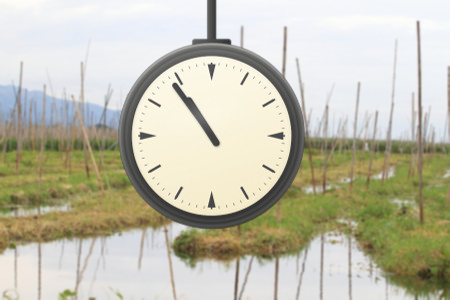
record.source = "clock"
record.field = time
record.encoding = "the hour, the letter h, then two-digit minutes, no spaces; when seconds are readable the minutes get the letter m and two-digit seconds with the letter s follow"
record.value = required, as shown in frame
10h54
